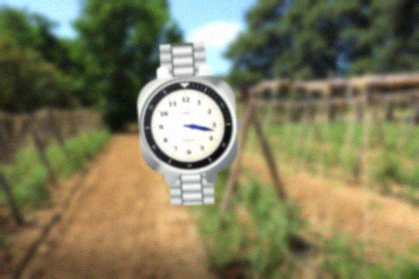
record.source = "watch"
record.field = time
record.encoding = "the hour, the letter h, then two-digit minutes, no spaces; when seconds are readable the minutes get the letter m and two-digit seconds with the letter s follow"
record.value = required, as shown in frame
3h17
